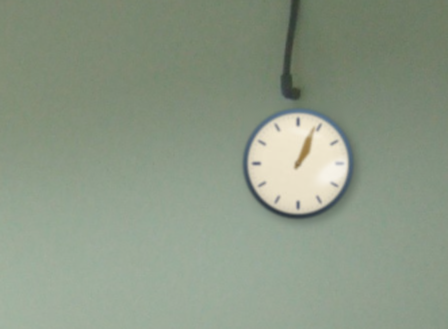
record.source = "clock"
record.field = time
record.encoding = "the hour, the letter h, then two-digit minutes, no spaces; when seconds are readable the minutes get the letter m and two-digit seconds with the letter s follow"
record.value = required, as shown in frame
1h04
